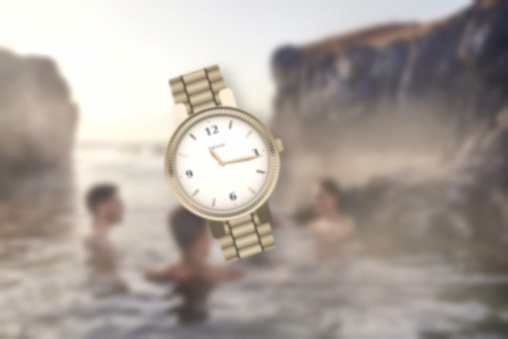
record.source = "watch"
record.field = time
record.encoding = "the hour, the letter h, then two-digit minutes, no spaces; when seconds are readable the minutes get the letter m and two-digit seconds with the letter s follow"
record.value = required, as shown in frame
11h16
